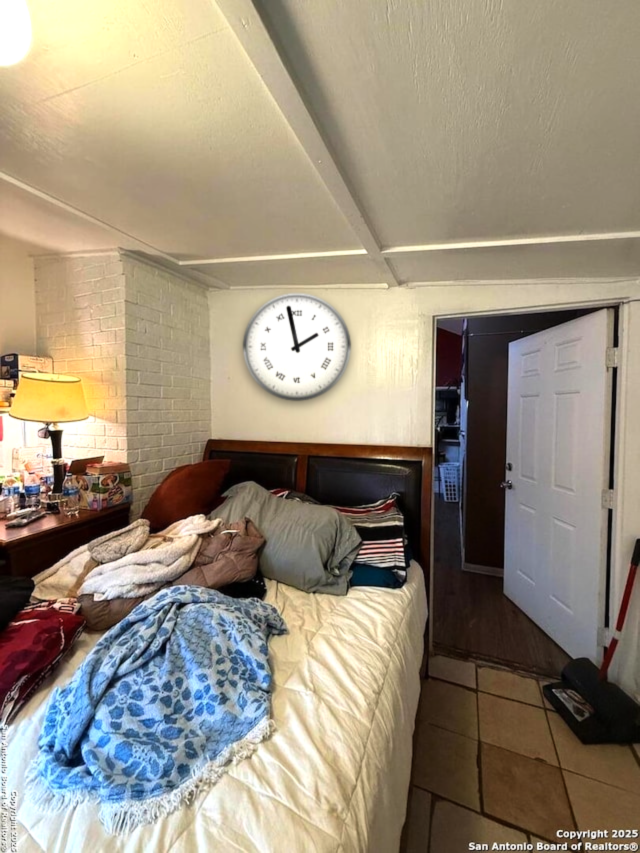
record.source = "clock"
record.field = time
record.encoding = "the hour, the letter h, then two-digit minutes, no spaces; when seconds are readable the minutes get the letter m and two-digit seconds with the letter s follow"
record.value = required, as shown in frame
1h58
